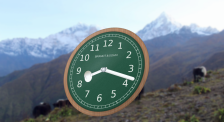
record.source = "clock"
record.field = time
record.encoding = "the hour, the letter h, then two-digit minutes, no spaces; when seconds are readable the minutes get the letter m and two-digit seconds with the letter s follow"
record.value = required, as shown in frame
8h18
